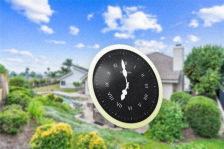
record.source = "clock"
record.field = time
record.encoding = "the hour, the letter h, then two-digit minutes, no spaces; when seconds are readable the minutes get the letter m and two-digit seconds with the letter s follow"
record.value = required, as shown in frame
6h59
